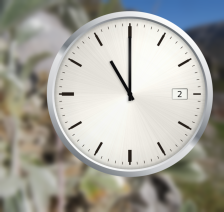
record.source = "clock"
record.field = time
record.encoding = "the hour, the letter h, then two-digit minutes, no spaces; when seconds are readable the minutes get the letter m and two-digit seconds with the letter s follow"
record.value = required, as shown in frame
11h00
